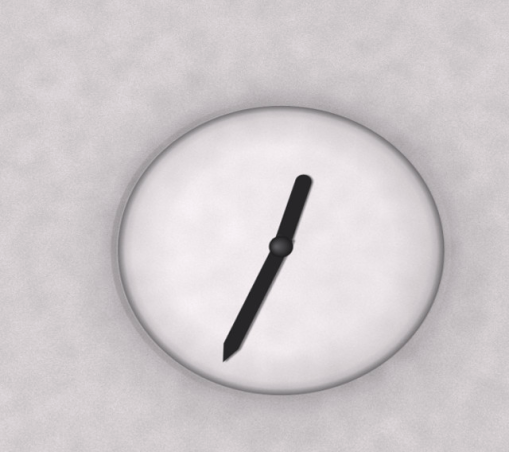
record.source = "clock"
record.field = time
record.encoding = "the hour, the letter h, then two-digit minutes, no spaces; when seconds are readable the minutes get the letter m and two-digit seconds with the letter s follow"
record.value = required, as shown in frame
12h34
